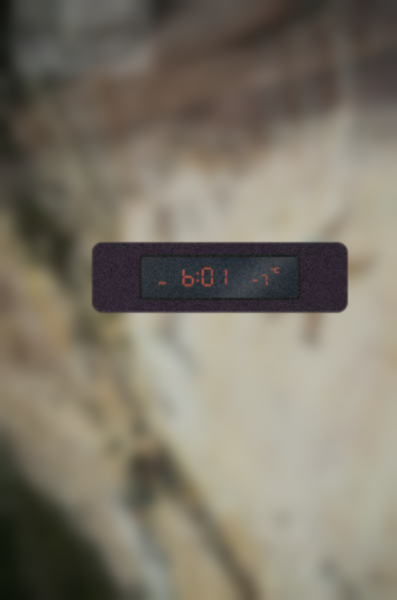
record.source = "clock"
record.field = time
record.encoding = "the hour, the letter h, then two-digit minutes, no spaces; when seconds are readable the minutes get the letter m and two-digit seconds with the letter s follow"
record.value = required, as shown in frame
6h01
